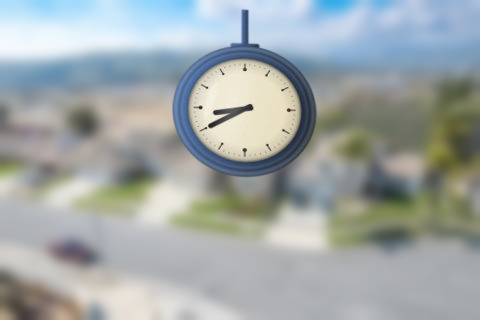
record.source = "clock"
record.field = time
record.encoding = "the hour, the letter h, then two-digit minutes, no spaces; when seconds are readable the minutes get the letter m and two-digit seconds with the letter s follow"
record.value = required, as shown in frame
8h40
